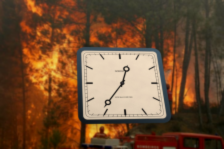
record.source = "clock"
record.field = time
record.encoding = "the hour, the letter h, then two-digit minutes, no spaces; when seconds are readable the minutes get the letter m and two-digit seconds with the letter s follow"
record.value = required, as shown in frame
12h36
